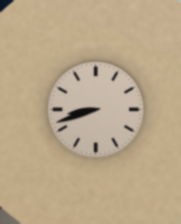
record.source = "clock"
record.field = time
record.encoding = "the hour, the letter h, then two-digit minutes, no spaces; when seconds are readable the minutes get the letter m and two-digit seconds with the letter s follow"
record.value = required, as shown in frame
8h42
